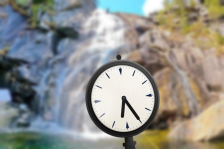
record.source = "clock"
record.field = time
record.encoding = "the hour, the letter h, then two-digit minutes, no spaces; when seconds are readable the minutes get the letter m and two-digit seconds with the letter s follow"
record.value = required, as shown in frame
6h25
